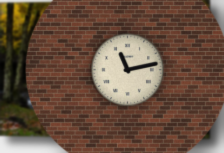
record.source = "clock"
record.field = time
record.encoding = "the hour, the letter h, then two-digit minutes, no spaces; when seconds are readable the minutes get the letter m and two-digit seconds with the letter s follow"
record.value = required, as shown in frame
11h13
